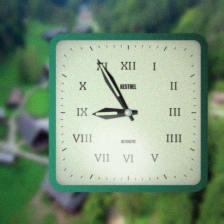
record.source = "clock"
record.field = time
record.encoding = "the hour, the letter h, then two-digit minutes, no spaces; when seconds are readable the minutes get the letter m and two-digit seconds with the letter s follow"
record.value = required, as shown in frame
8h55
